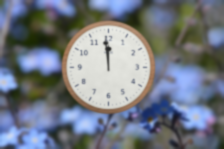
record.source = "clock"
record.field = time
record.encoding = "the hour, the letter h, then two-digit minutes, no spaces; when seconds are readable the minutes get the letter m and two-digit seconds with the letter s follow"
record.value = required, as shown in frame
11h59
